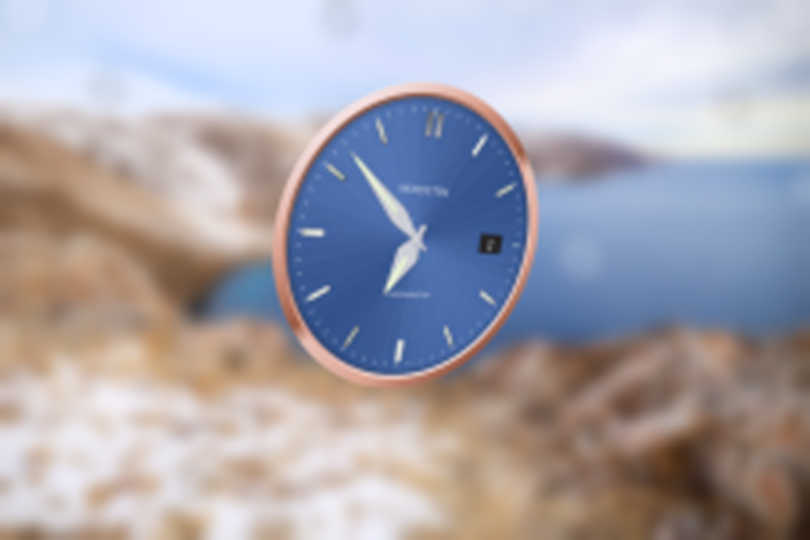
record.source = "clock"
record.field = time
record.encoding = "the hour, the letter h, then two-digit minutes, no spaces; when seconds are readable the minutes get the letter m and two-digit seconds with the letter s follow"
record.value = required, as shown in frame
6h52
